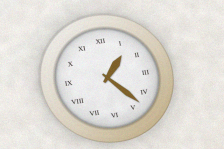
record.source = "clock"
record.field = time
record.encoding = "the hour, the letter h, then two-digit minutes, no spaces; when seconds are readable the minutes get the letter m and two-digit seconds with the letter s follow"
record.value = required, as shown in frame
1h23
